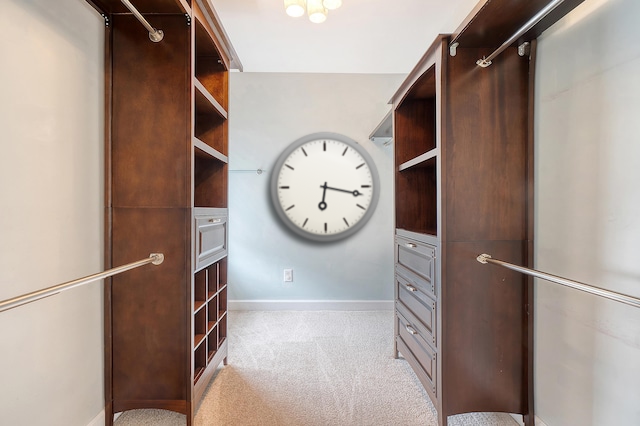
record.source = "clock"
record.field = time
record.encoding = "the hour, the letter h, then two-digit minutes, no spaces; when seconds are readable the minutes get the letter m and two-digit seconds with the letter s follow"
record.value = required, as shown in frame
6h17
